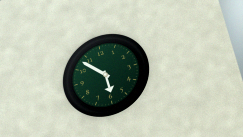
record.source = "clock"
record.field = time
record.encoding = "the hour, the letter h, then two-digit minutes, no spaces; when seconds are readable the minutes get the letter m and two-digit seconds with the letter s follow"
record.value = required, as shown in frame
5h53
